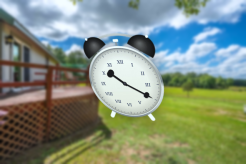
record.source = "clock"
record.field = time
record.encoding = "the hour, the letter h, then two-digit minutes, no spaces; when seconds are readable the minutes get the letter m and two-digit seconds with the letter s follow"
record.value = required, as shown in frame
10h20
